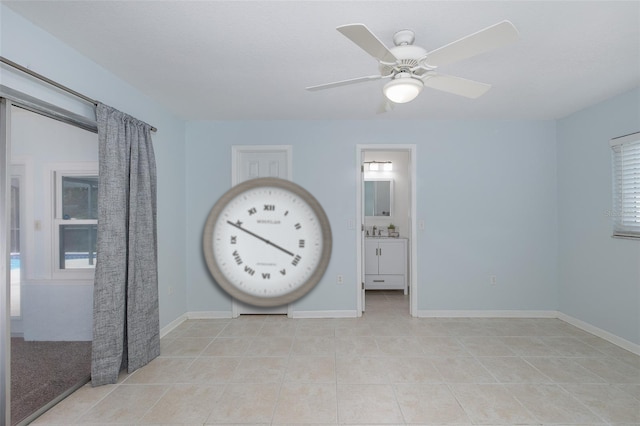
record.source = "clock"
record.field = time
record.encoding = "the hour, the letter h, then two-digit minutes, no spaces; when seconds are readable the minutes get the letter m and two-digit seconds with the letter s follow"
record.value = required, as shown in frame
3h49
